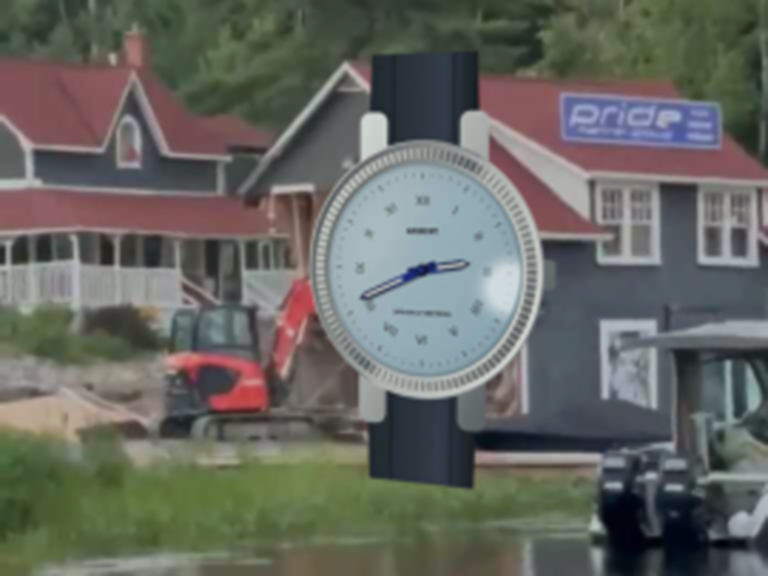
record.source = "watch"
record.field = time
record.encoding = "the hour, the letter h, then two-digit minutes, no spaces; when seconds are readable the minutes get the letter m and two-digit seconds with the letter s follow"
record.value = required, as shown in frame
2h41
